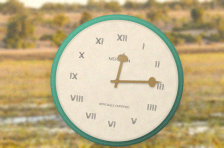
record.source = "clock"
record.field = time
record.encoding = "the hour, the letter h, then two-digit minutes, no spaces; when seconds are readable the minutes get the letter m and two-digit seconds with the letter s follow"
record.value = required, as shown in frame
12h14
